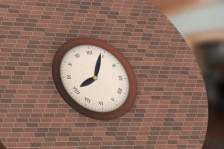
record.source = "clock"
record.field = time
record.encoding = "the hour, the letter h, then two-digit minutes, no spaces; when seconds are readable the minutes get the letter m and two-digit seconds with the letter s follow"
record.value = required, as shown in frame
8h04
